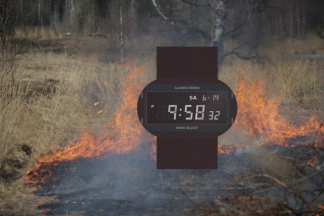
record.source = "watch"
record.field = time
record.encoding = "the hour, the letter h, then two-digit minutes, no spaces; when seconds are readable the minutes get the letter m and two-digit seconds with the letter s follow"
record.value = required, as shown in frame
9h58m32s
